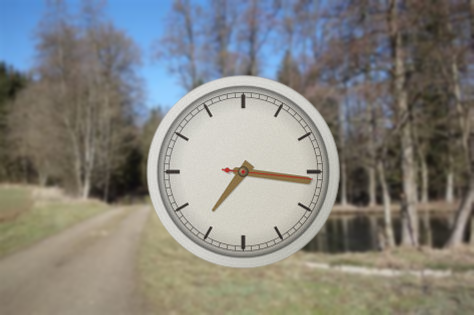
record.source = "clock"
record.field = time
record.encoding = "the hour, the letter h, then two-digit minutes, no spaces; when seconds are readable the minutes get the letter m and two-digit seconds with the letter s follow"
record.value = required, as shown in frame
7h16m16s
